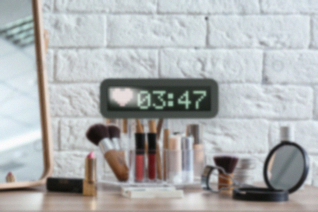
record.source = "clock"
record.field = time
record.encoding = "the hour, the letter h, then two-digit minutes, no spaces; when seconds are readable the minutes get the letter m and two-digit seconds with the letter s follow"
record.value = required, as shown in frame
3h47
